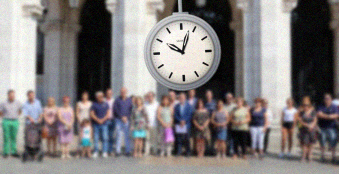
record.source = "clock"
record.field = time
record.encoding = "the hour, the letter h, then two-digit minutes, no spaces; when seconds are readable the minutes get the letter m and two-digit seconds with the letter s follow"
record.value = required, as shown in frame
10h03
